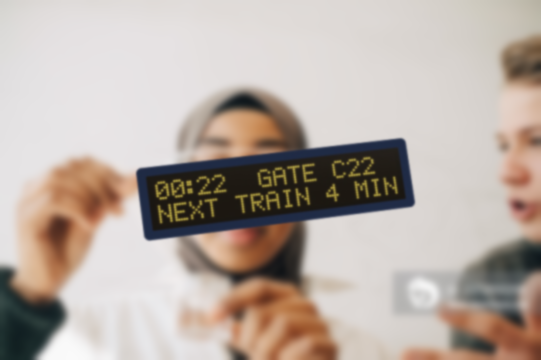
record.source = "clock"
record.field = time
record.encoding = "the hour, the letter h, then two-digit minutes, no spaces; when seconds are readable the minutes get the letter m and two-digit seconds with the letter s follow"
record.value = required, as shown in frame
0h22
